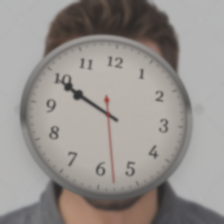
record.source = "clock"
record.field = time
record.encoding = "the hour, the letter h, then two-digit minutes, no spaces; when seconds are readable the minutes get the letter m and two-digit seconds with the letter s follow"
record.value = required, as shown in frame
9h49m28s
